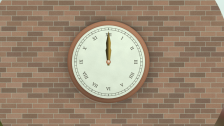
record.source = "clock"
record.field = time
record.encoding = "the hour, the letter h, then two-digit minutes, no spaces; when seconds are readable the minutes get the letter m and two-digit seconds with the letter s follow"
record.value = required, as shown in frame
12h00
